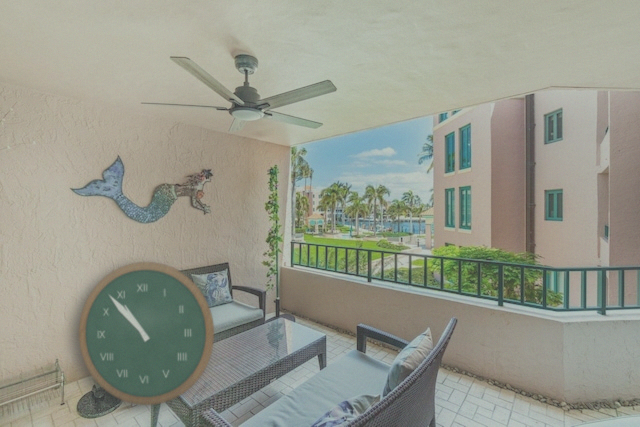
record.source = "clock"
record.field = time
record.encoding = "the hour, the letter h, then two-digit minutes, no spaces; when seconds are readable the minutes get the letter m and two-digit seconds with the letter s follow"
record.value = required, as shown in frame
10h53
